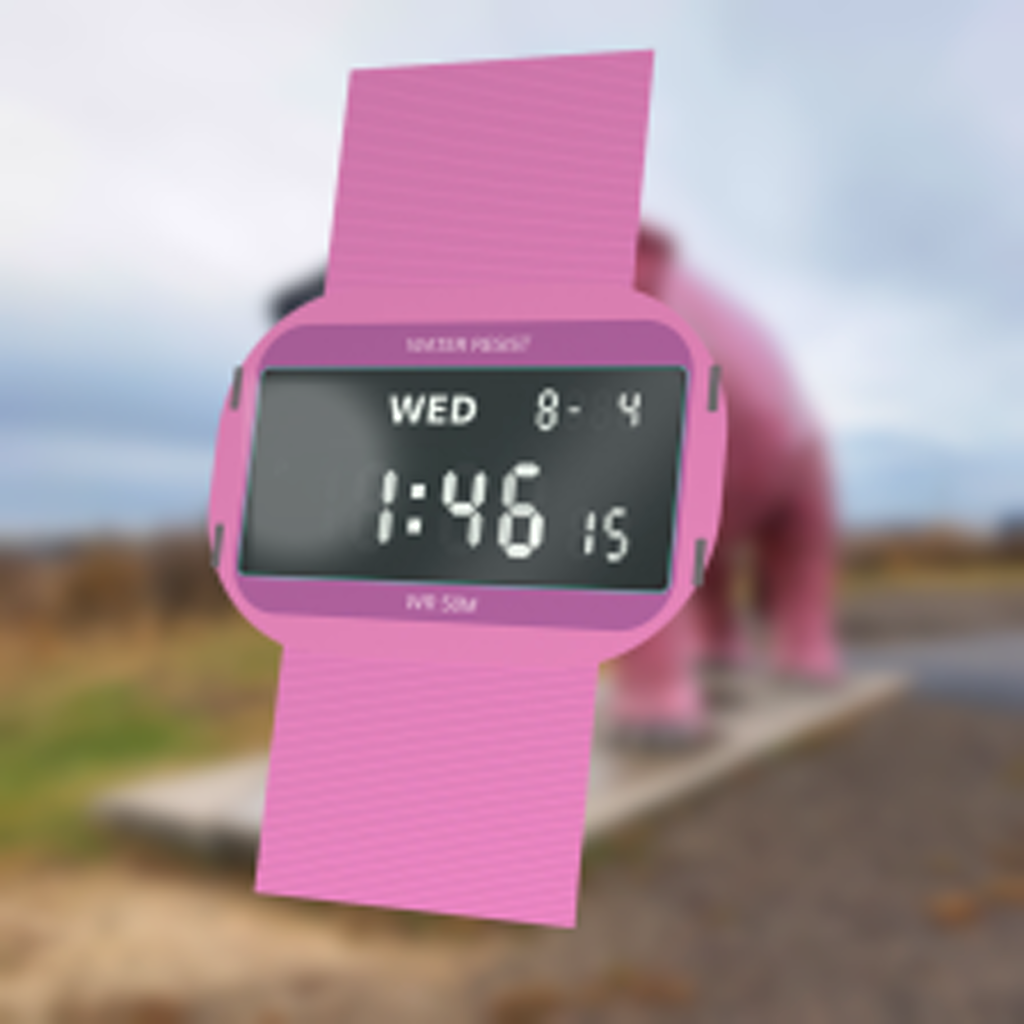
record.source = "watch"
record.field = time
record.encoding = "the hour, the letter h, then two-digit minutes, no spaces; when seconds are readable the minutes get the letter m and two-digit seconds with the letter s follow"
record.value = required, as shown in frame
1h46m15s
